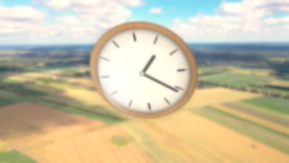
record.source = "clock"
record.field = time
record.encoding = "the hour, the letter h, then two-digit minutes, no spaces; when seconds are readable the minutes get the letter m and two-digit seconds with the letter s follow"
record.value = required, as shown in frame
1h21
